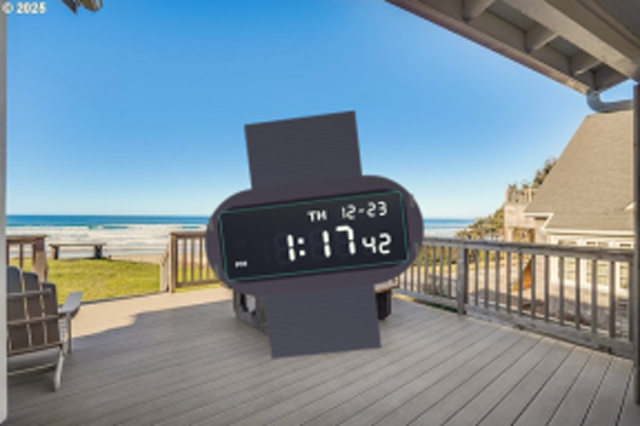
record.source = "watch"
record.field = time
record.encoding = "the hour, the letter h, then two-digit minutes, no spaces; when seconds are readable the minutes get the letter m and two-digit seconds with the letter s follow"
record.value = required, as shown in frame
1h17m42s
